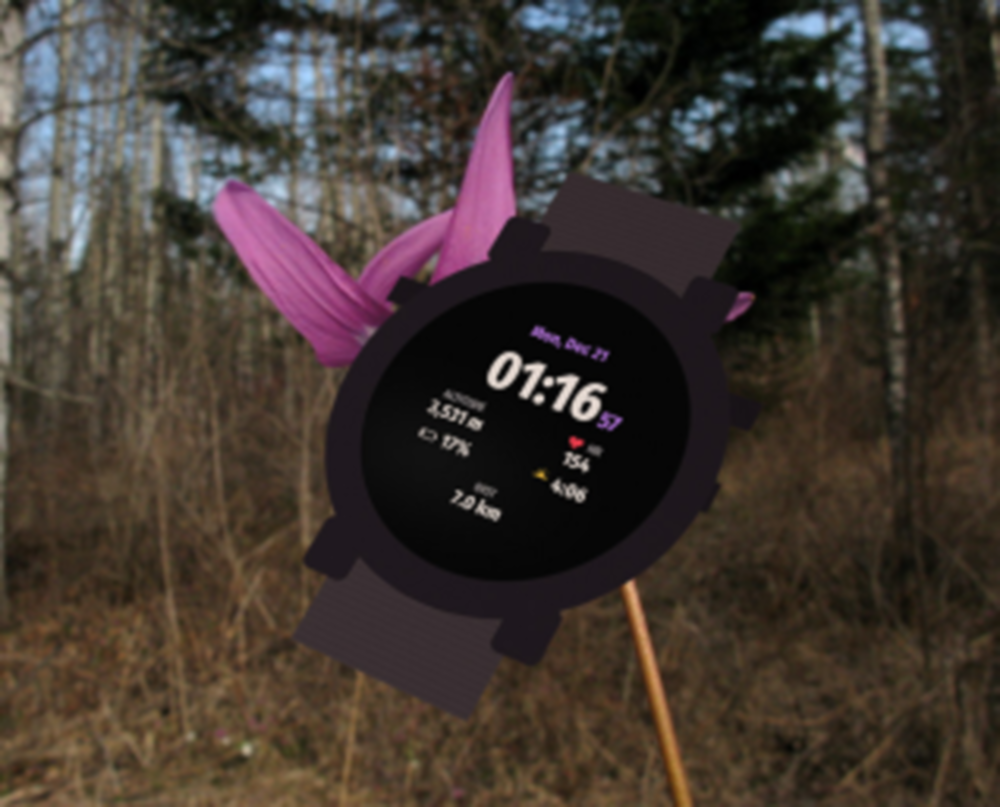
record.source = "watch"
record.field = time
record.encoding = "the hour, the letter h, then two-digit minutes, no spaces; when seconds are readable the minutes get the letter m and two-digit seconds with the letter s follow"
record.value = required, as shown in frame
1h16
